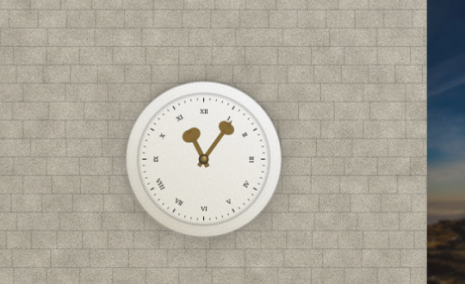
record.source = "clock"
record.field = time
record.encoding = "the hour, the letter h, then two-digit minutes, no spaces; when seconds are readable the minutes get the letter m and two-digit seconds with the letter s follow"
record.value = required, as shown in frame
11h06
